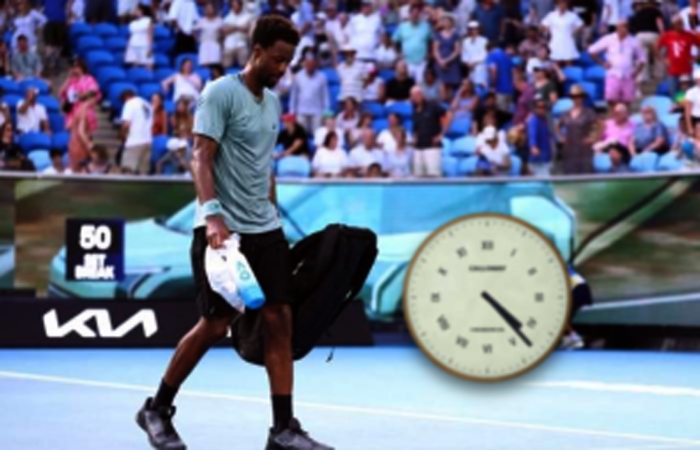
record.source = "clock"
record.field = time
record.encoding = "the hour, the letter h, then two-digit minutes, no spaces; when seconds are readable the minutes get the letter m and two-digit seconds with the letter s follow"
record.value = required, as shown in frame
4h23
